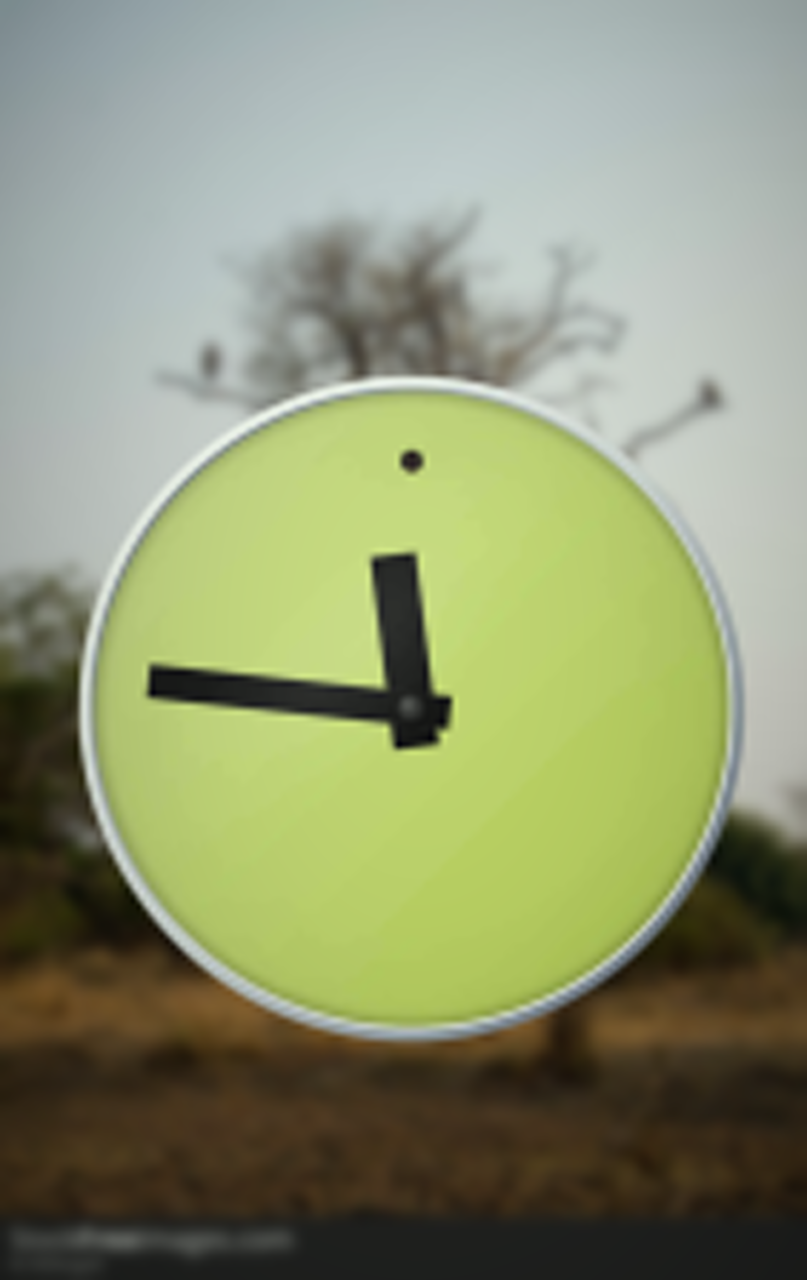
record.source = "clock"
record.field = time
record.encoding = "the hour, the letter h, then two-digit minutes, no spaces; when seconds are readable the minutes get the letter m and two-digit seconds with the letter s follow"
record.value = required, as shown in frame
11h46
